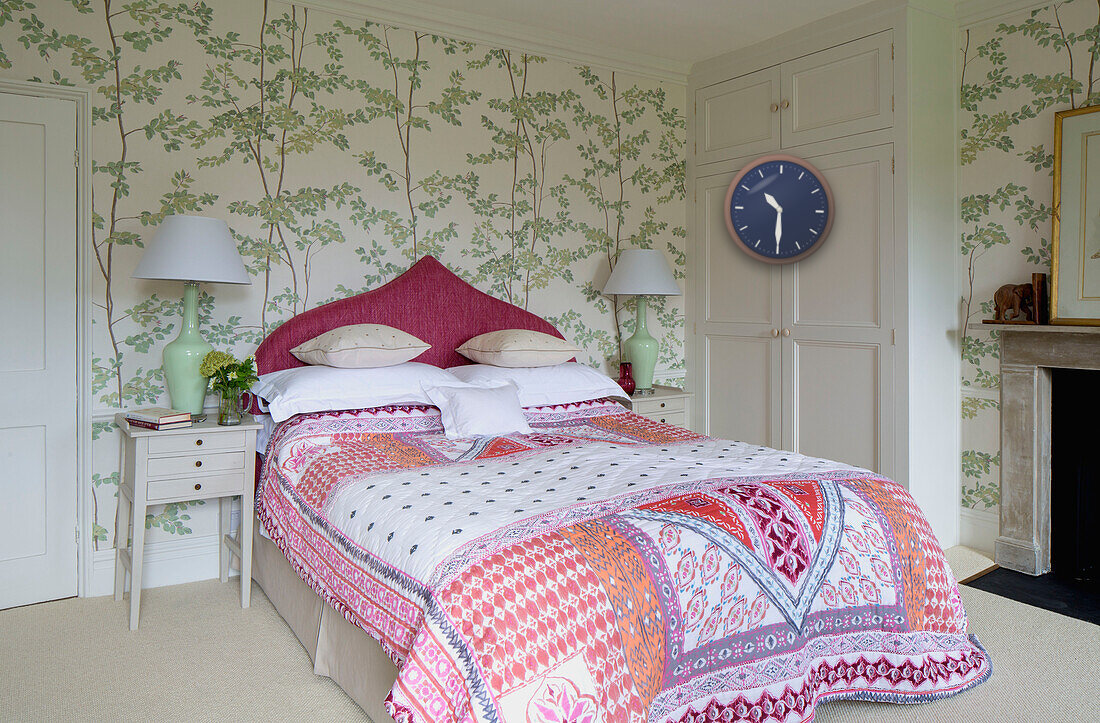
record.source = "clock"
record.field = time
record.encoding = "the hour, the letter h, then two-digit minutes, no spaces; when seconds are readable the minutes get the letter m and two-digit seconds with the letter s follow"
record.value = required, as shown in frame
10h30
